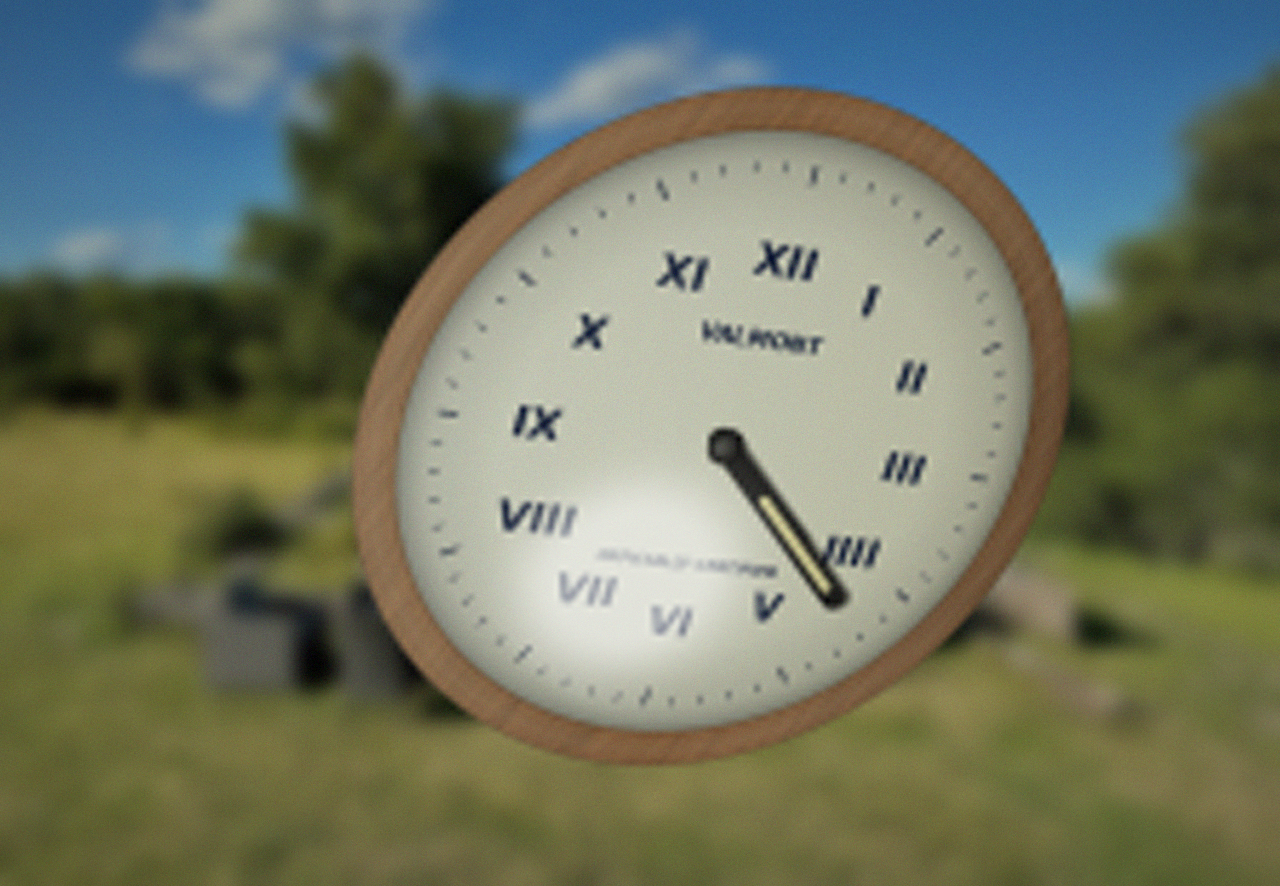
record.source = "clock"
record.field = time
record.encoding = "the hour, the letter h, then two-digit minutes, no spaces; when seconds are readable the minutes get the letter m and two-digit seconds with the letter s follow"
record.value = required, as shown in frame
4h22
